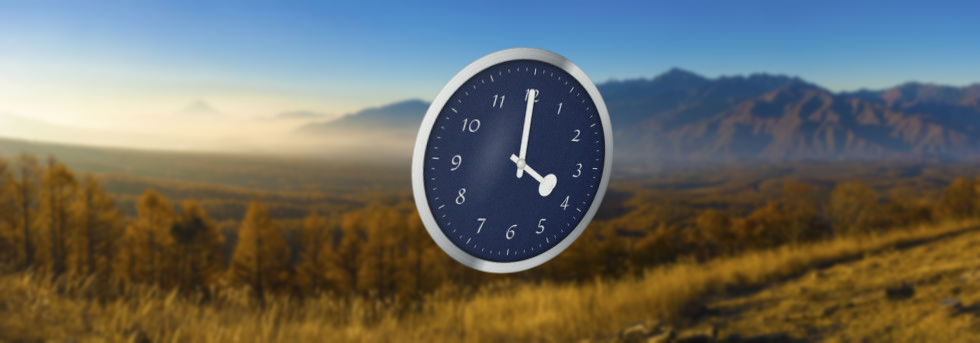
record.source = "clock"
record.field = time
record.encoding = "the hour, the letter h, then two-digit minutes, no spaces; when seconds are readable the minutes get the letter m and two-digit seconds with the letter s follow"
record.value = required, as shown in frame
4h00
